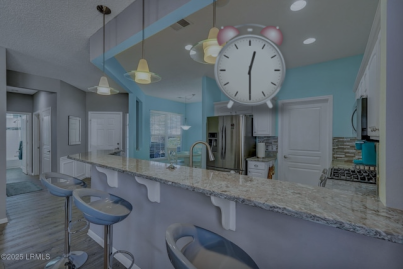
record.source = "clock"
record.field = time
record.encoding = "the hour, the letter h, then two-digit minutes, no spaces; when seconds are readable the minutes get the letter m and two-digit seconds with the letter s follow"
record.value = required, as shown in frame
12h30
